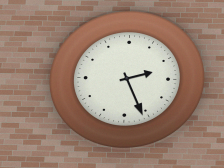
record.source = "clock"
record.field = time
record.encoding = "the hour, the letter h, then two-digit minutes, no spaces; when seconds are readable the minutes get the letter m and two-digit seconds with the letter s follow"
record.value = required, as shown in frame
2h26
